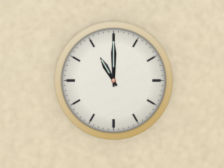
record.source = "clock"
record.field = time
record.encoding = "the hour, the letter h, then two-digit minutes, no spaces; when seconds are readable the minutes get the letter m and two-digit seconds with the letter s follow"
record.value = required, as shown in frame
11h00
